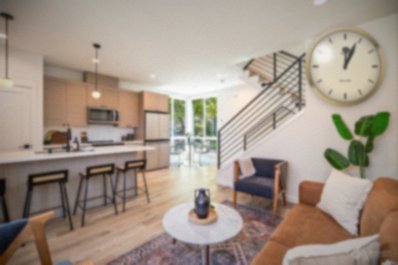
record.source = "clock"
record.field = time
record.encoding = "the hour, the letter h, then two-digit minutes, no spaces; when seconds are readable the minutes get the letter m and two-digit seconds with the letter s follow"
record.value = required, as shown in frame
12h04
